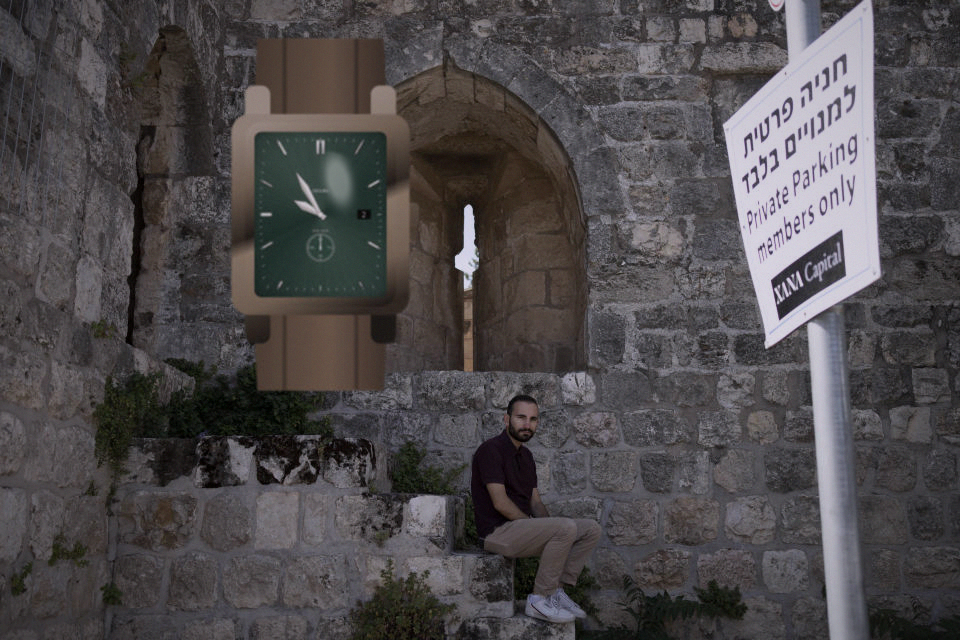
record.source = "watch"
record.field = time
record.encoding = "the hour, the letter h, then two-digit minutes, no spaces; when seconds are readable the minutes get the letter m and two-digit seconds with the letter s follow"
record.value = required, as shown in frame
9h55
